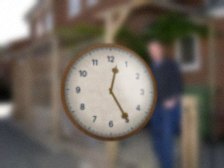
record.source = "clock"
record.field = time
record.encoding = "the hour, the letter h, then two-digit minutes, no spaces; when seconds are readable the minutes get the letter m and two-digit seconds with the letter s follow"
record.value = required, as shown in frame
12h25
